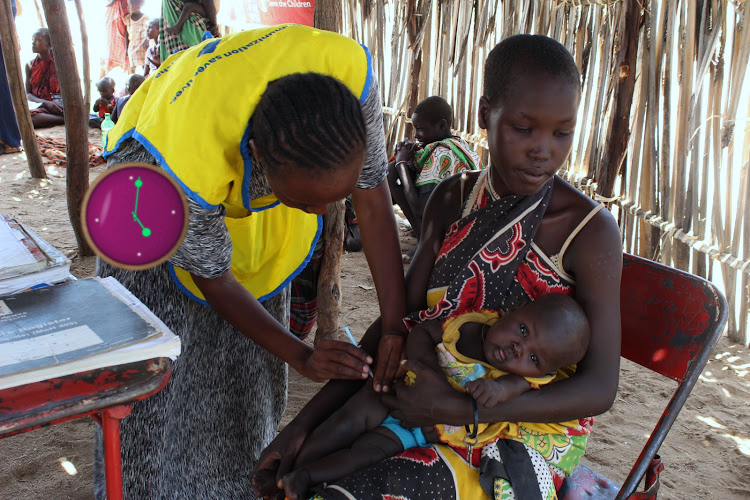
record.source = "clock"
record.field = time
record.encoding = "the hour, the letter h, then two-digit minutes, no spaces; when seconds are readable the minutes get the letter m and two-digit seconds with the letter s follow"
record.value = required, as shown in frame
5h02
